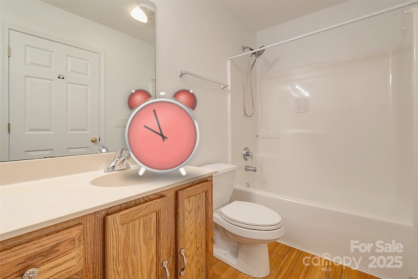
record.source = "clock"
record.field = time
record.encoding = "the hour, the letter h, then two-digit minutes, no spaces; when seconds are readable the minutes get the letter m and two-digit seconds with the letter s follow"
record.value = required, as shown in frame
9h57
